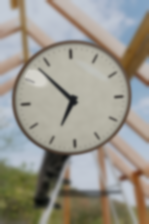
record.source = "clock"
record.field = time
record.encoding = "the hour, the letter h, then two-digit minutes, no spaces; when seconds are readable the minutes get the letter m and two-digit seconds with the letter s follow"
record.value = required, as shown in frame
6h53
